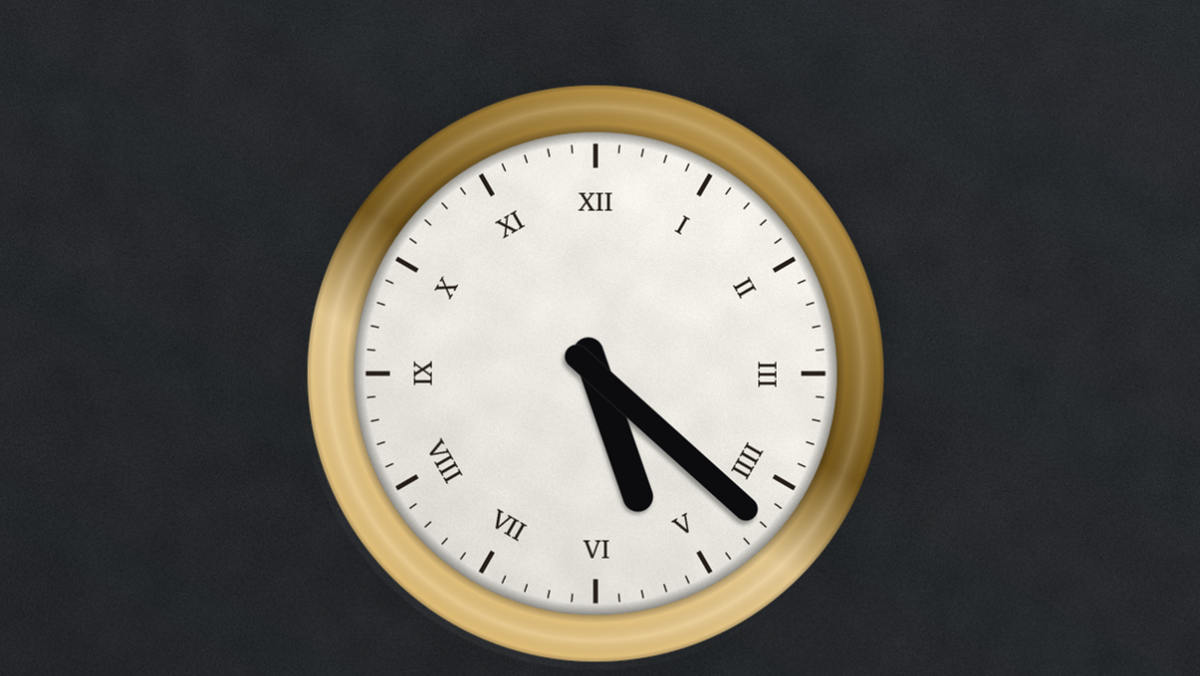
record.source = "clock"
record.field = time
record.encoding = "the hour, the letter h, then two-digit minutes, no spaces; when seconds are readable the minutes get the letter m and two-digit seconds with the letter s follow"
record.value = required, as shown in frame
5h22
